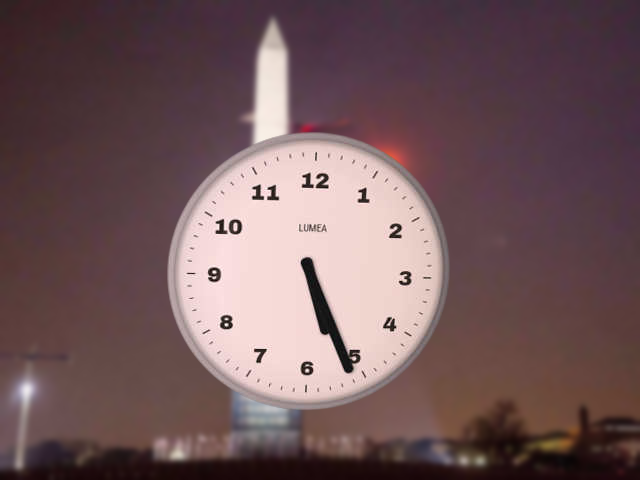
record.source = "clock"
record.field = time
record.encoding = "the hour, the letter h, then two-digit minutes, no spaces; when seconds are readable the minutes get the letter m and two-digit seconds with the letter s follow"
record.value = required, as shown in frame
5h26
